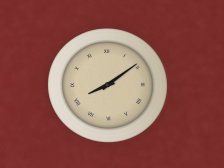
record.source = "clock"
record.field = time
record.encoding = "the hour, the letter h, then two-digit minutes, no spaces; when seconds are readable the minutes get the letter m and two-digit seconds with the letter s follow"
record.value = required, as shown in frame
8h09
